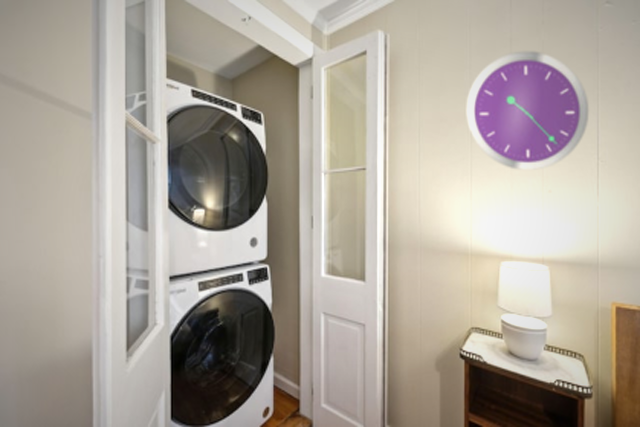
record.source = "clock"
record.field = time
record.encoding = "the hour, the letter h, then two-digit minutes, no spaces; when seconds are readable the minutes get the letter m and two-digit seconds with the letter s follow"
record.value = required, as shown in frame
10h23
